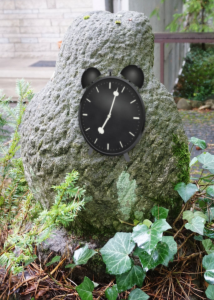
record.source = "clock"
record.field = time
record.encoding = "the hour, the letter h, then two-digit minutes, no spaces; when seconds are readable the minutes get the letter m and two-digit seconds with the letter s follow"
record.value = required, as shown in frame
7h03
